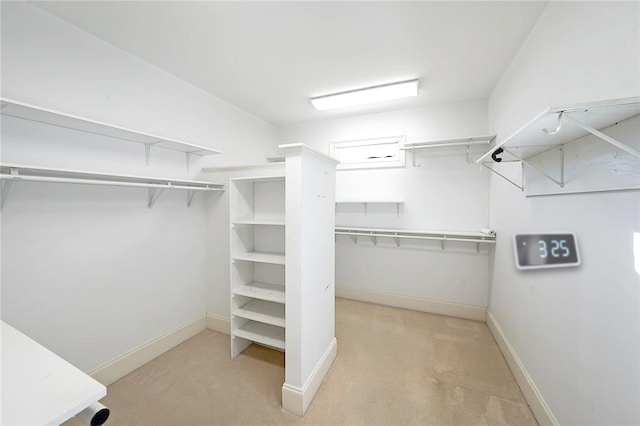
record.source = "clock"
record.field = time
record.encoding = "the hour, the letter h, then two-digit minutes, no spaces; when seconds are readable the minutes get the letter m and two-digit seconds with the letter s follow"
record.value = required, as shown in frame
3h25
